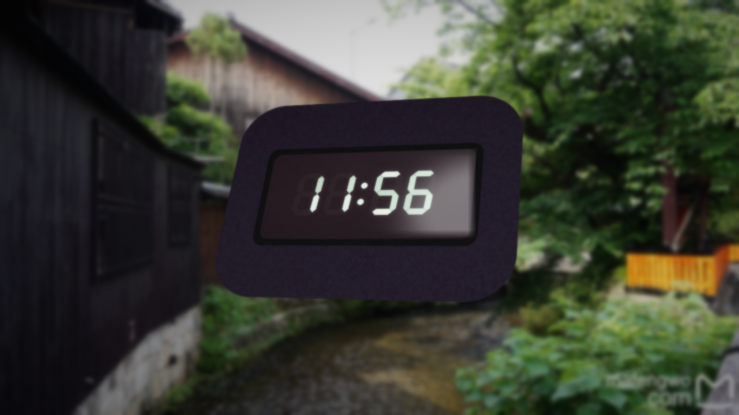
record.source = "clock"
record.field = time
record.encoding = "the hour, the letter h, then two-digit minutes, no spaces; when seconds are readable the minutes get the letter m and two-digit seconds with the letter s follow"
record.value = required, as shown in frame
11h56
